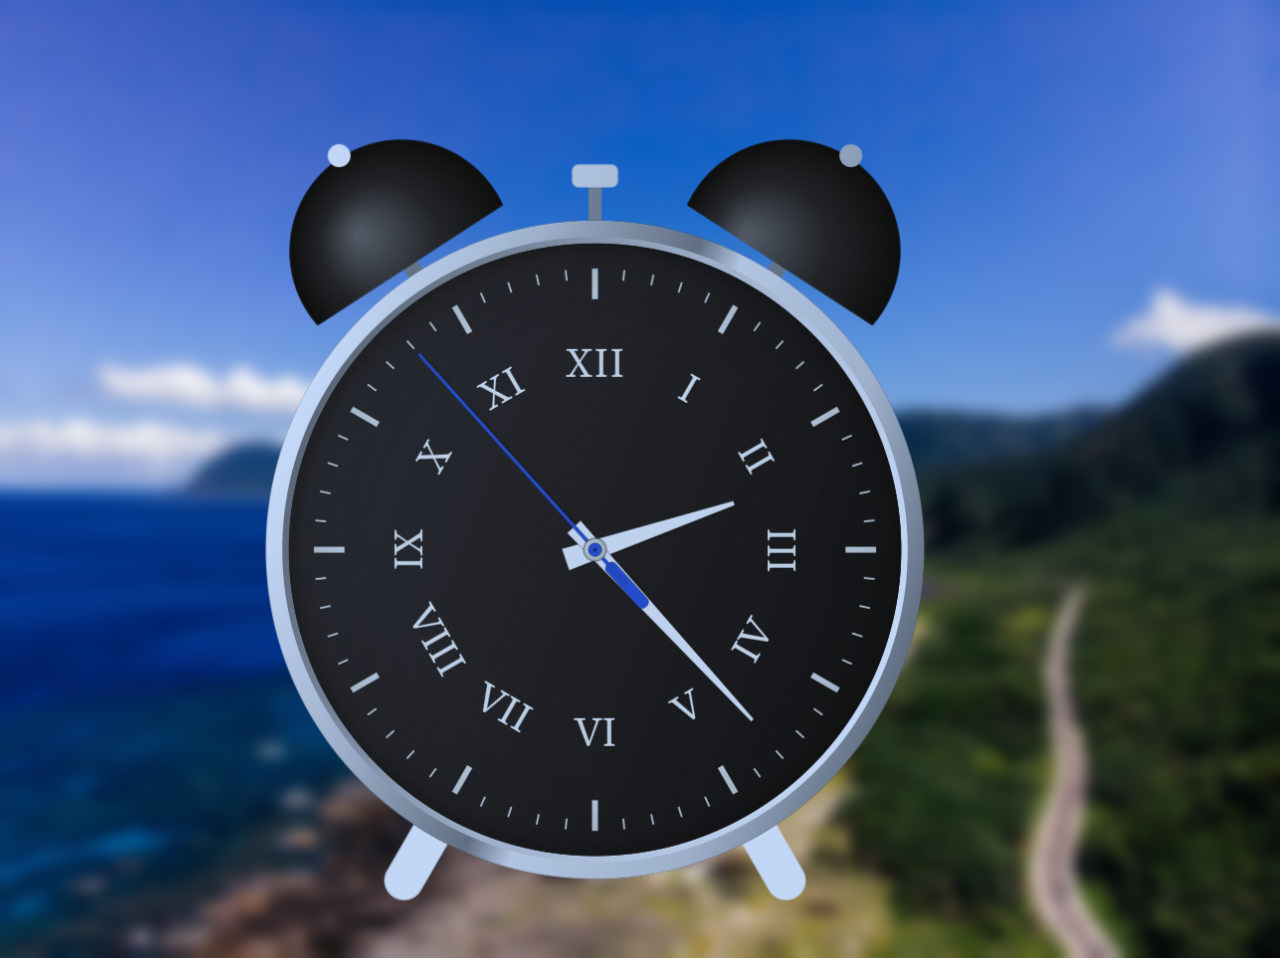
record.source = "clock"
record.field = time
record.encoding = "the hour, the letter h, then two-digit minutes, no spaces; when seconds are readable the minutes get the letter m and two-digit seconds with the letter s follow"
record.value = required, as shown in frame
2h22m53s
